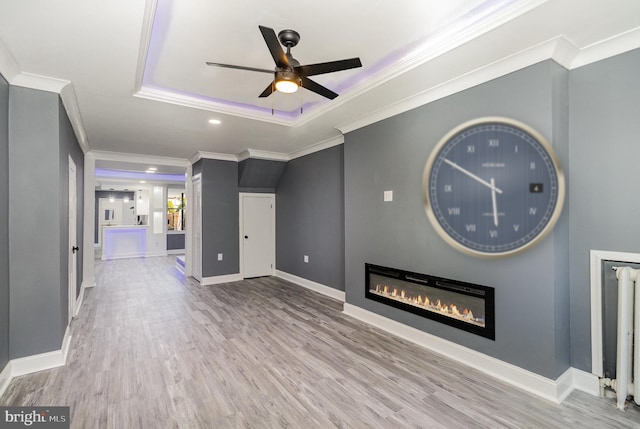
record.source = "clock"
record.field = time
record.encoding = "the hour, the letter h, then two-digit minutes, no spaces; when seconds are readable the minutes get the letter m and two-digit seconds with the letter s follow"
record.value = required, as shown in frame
5h50
